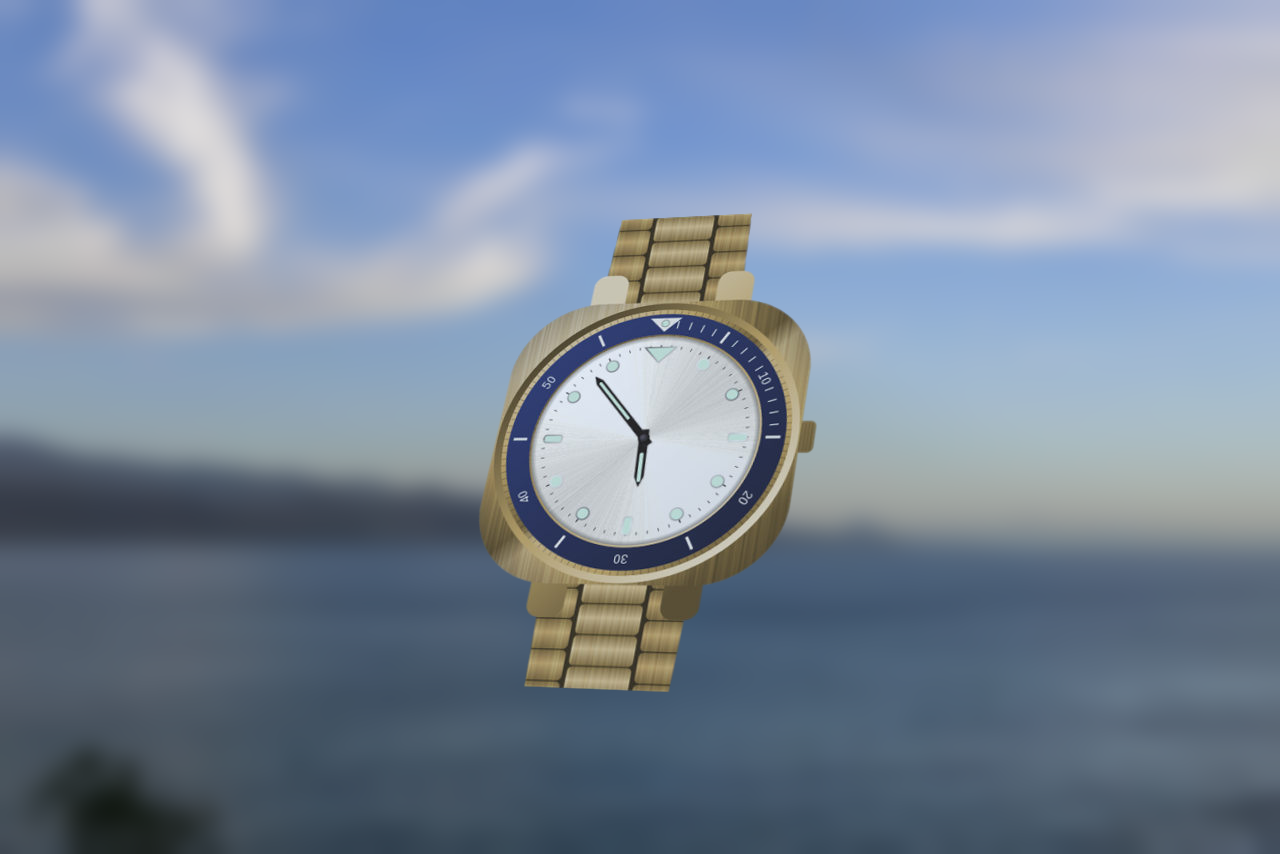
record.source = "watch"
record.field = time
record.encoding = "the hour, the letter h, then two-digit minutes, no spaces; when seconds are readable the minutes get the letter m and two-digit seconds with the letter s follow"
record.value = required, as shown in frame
5h53
